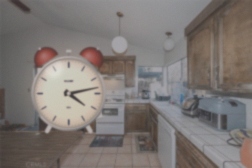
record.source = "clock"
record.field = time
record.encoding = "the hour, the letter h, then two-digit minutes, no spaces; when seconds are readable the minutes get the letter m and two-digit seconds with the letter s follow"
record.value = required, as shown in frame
4h13
